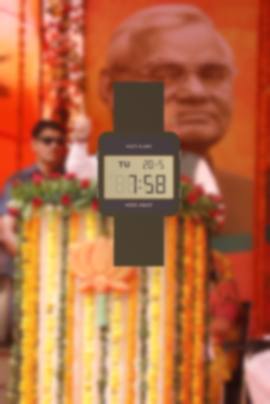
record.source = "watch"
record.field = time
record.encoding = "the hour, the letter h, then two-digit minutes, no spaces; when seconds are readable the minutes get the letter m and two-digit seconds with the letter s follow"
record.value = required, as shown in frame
7h58
